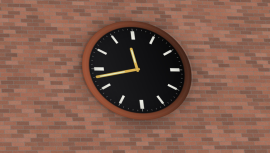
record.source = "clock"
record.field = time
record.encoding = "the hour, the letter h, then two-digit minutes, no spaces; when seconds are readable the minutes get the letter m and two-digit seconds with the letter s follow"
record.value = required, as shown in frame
11h43
